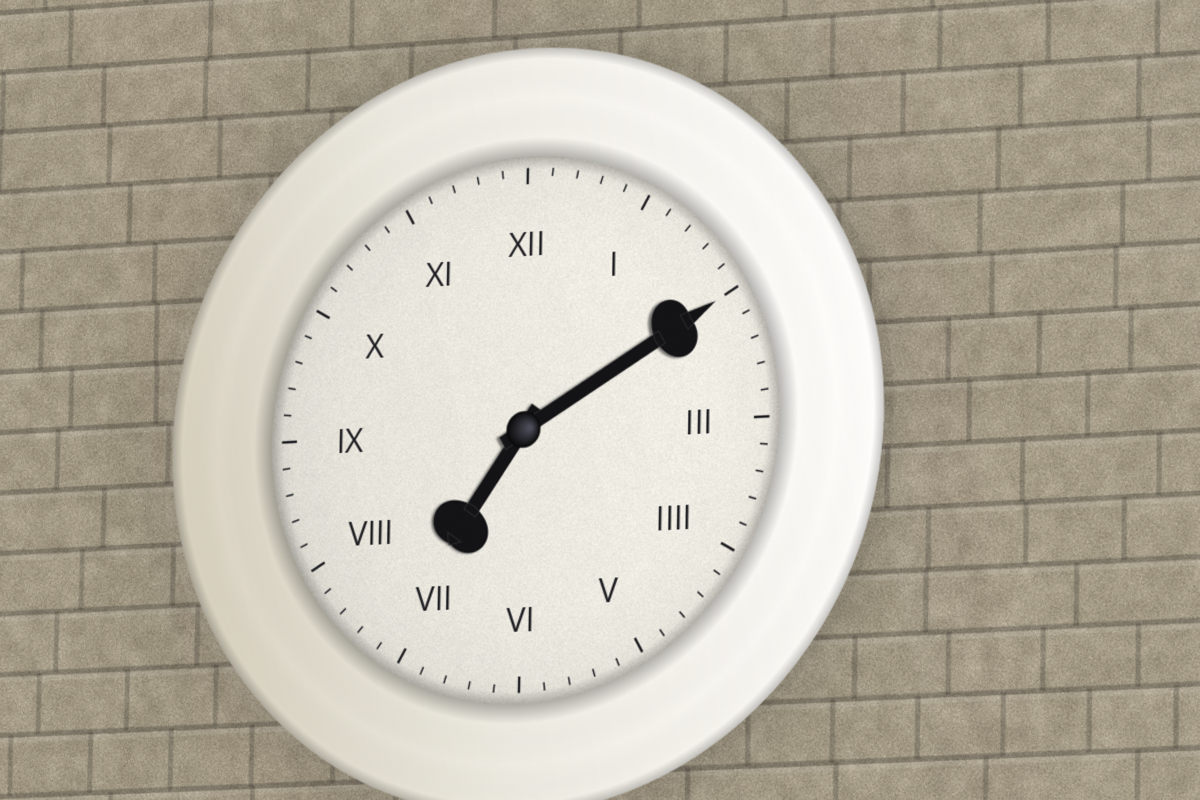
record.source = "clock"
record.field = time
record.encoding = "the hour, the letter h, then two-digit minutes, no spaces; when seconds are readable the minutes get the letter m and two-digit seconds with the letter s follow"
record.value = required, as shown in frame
7h10
